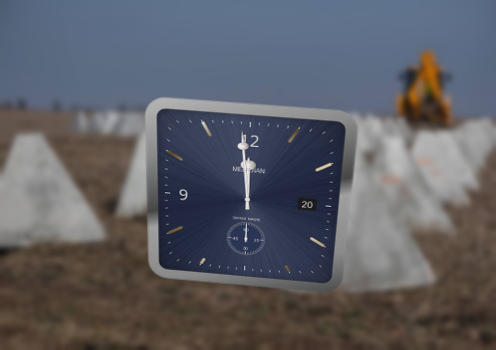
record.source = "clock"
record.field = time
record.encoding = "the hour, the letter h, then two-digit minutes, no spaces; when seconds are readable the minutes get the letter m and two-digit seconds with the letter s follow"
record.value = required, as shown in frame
11h59
